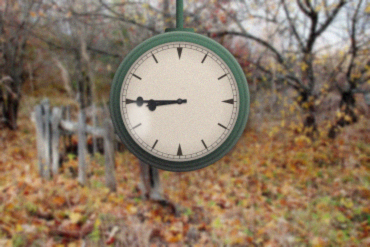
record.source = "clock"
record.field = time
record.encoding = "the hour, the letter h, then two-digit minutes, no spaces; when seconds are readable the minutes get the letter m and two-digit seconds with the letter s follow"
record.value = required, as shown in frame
8h45
